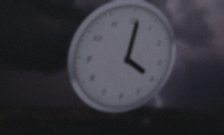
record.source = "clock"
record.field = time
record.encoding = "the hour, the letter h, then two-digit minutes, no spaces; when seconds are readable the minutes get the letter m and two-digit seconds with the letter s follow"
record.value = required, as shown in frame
4h01
